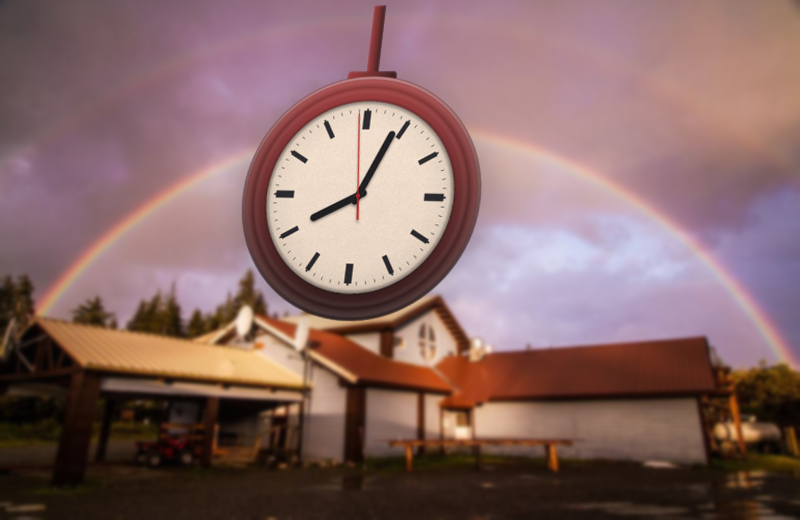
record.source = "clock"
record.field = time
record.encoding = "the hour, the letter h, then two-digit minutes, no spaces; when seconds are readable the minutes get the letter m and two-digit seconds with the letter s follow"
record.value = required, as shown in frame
8h03m59s
